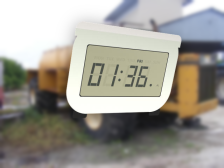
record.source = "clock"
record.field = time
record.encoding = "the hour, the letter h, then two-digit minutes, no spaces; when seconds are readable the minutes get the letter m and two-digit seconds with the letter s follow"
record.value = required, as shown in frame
1h36
